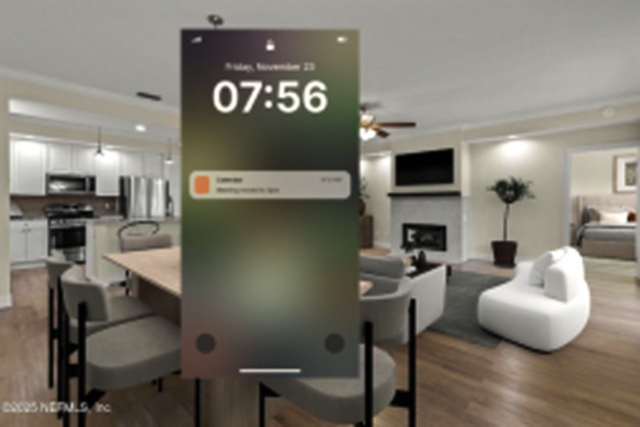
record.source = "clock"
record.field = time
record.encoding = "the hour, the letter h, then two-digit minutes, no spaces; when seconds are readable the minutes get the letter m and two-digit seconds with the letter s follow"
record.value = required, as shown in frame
7h56
